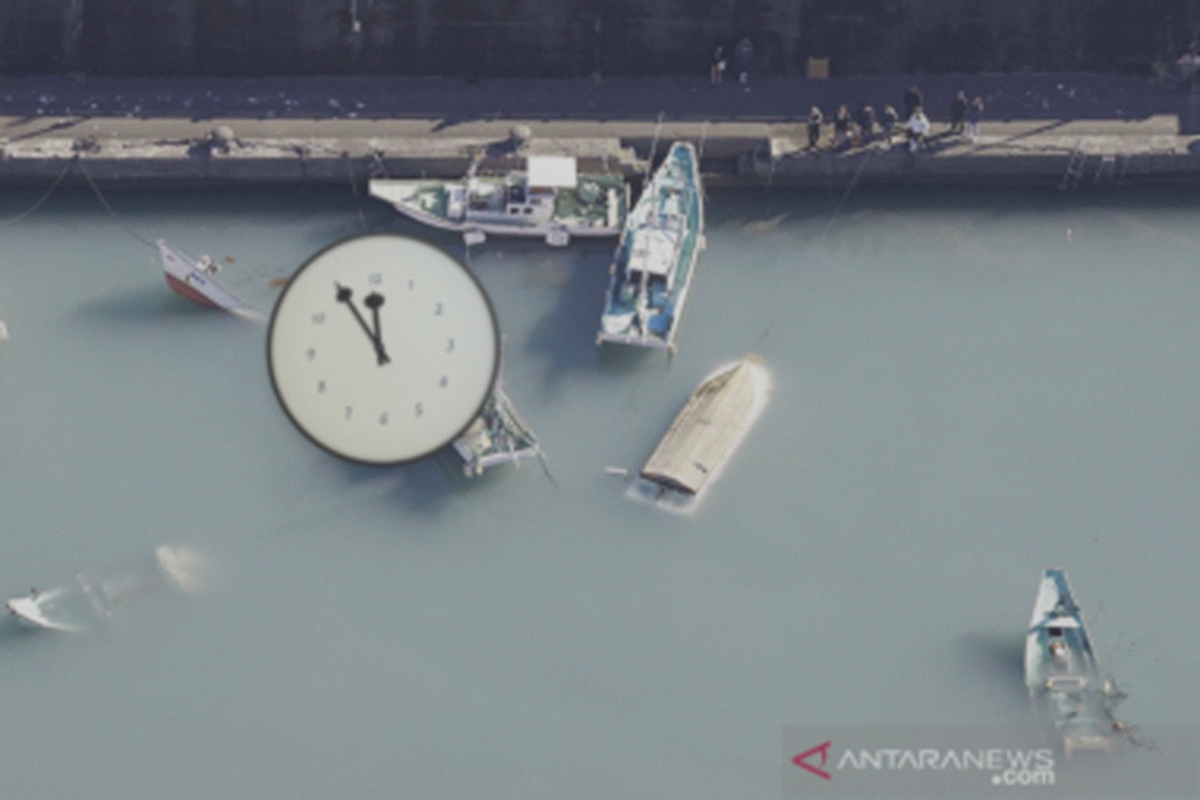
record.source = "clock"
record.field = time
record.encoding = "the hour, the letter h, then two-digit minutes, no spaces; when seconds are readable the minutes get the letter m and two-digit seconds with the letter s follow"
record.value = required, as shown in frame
11h55
